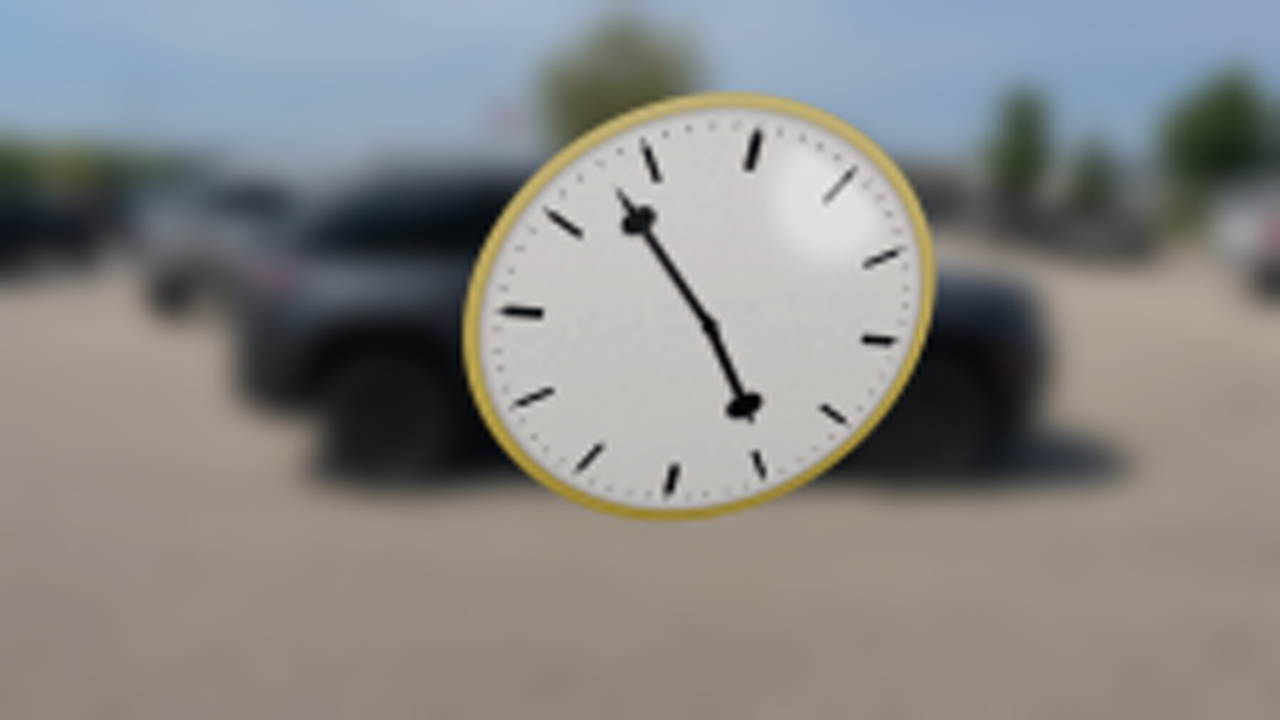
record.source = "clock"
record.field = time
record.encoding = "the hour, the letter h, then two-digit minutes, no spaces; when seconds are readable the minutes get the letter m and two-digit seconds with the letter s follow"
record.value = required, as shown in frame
4h53
